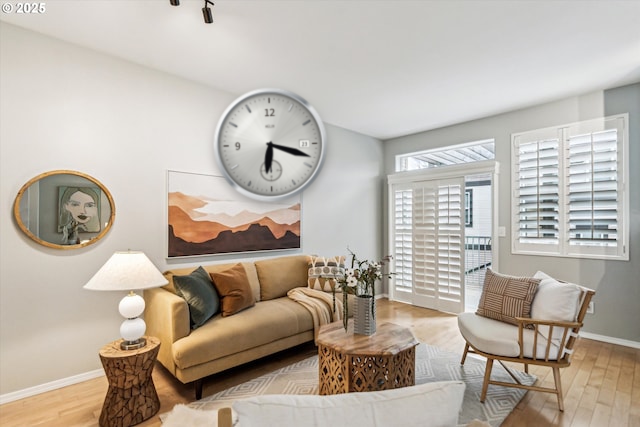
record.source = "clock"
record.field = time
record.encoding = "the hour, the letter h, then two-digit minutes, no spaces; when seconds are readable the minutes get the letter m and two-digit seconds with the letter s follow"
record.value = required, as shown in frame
6h18
